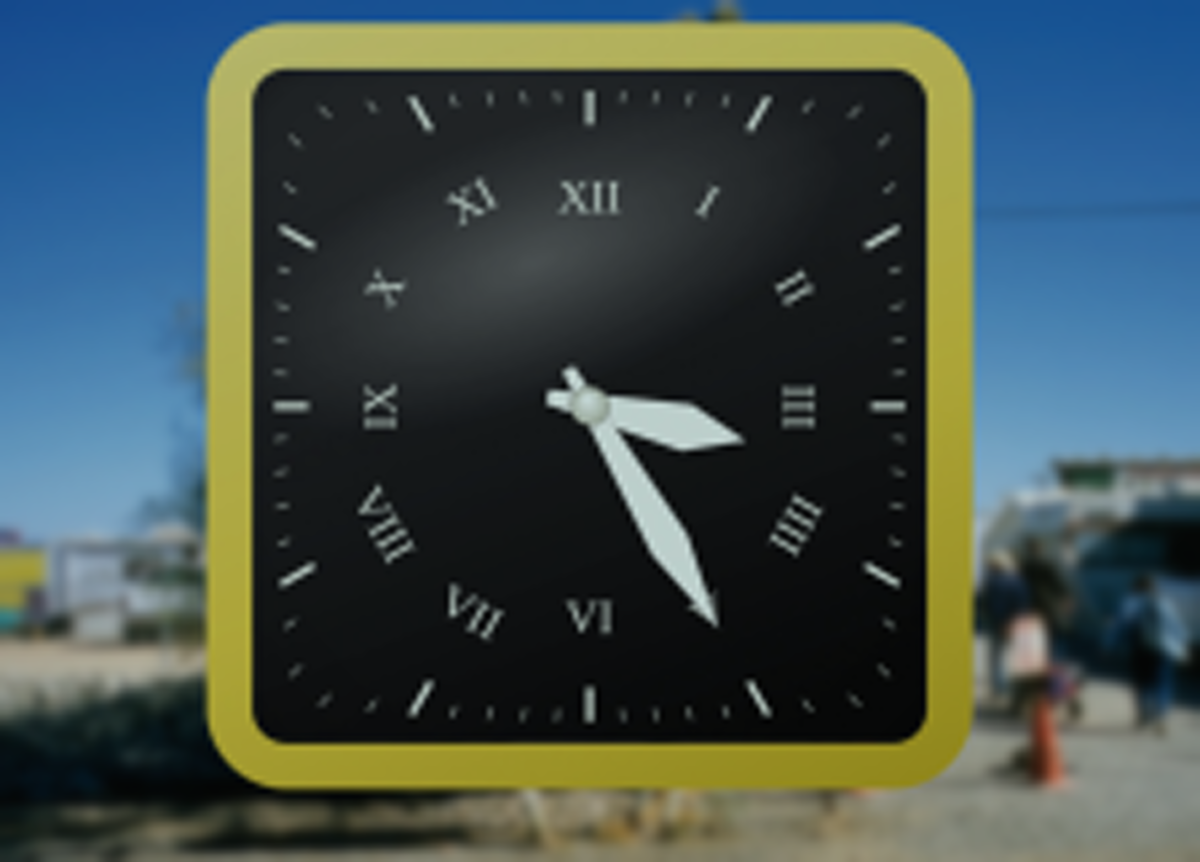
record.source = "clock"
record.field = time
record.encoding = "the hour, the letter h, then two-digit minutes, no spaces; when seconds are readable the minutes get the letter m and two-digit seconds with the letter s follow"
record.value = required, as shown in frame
3h25
